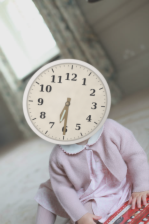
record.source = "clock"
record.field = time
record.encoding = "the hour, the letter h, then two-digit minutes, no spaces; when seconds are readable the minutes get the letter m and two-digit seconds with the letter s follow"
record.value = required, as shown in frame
6h30
